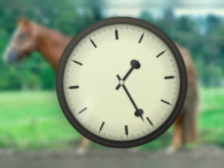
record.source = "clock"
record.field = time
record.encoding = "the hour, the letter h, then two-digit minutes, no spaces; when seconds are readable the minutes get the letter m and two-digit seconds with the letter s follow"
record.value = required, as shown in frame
1h26
